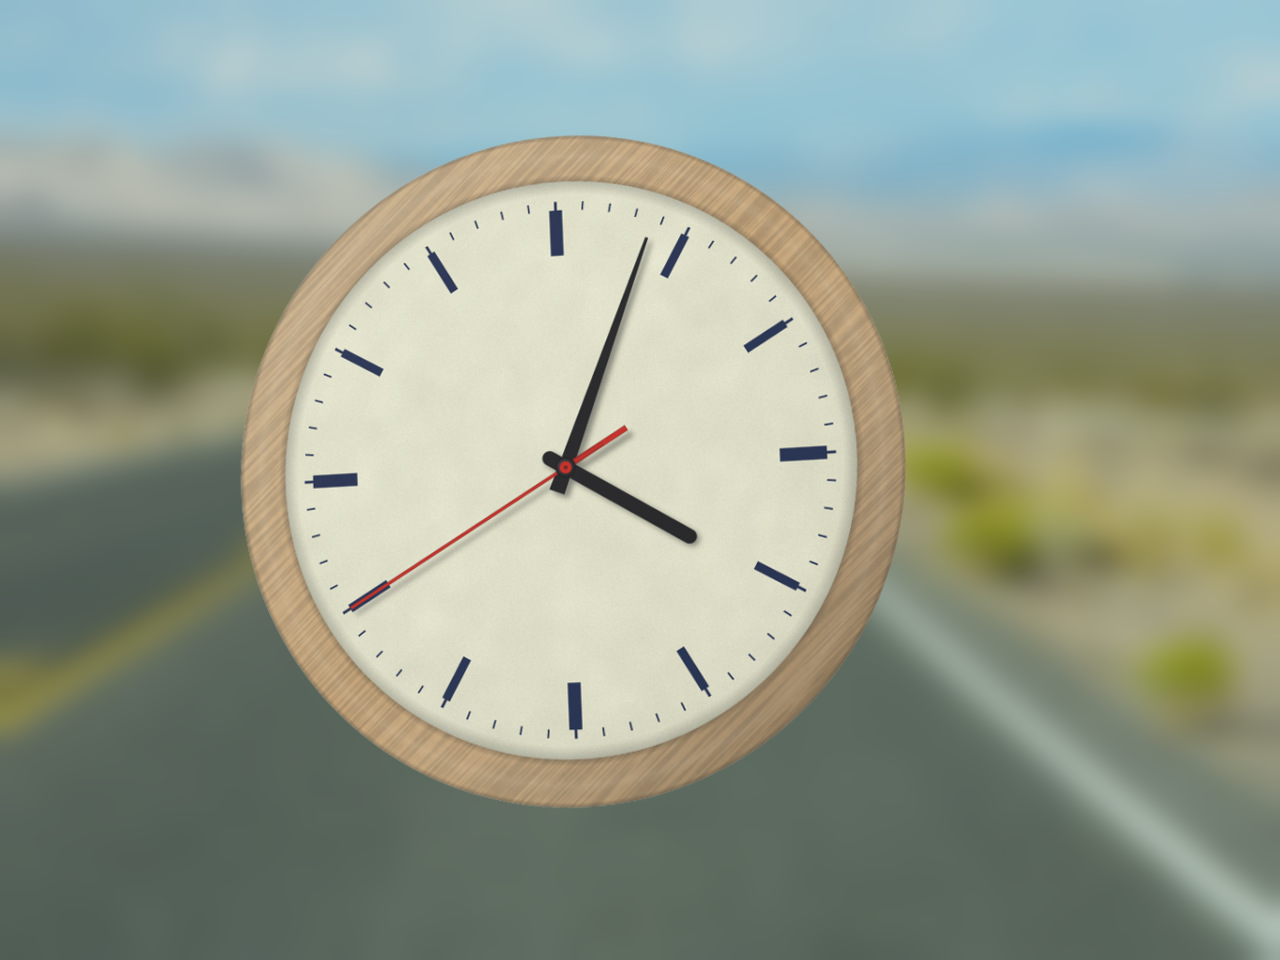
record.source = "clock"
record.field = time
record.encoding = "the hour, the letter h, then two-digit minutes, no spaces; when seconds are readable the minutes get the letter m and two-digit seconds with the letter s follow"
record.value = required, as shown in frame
4h03m40s
